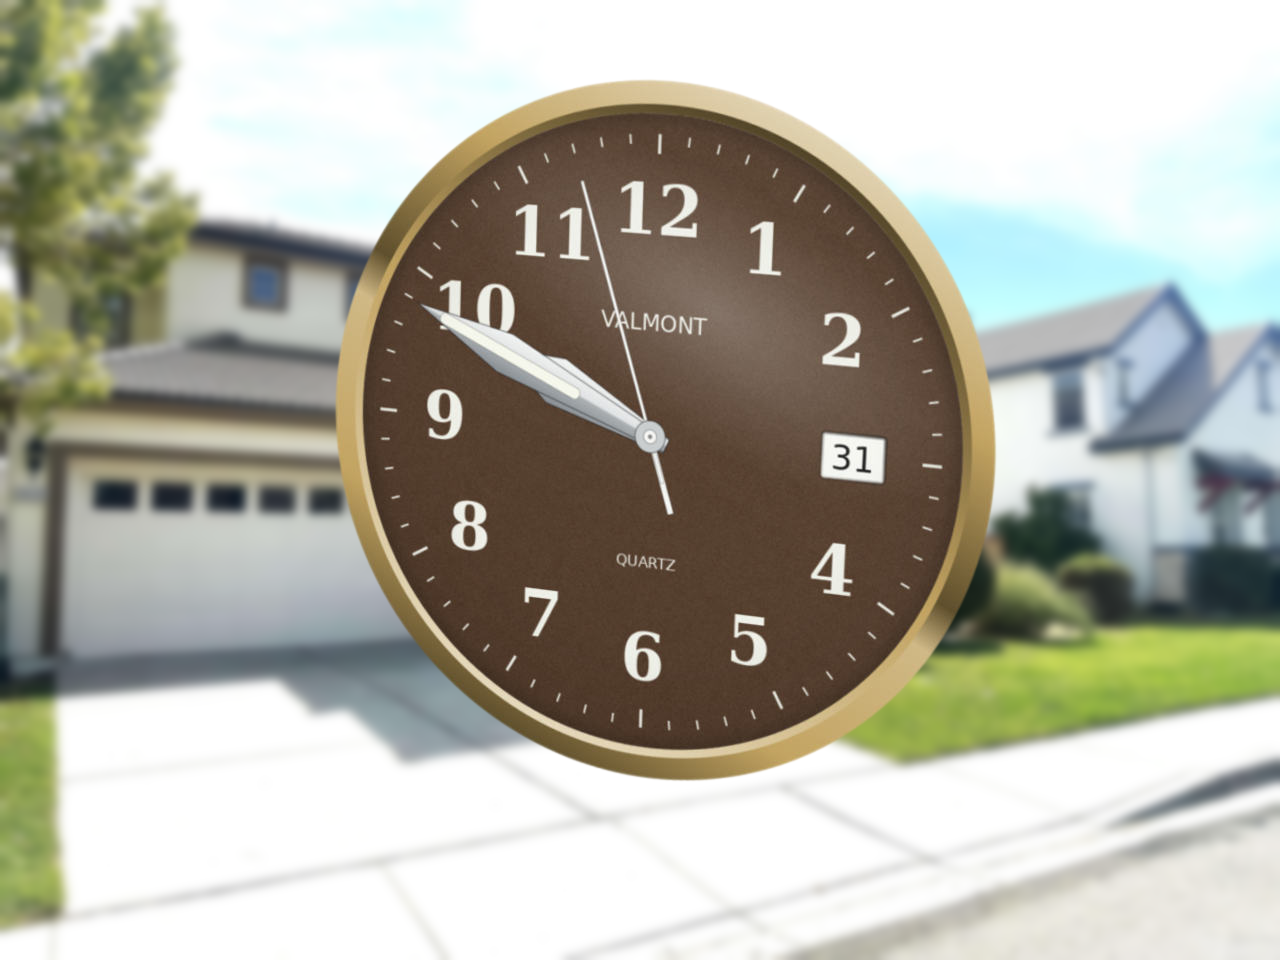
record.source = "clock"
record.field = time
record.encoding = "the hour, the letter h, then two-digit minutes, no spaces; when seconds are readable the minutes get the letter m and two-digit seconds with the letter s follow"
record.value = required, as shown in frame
9h48m57s
